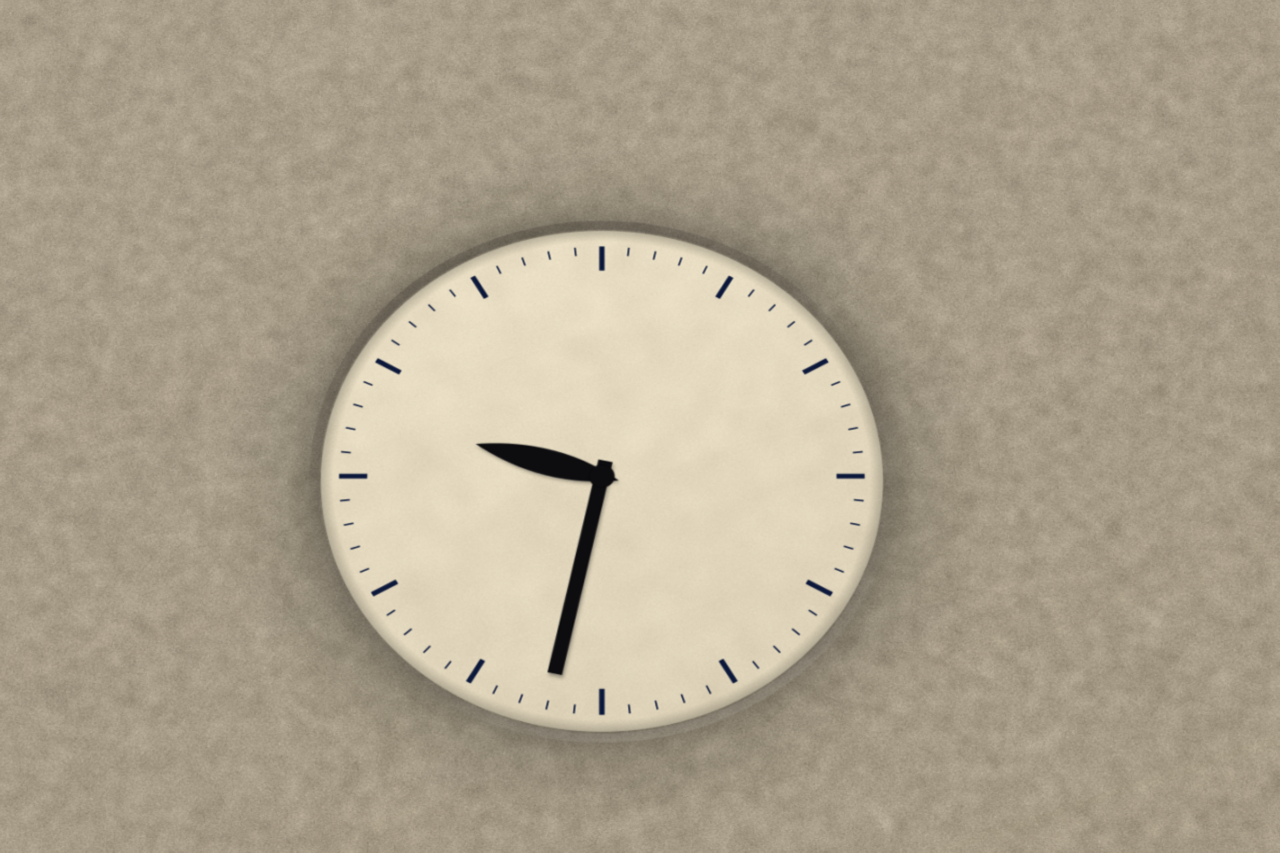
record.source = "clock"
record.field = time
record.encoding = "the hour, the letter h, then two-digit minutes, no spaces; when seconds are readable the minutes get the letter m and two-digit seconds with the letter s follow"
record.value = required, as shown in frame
9h32
